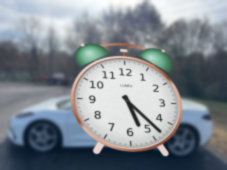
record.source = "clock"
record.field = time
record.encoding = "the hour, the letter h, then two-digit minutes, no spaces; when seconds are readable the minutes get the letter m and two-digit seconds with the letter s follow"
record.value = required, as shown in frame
5h23
